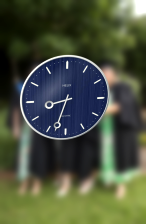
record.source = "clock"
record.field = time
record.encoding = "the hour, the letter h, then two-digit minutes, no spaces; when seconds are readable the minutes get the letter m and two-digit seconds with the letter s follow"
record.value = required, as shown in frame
8h33
